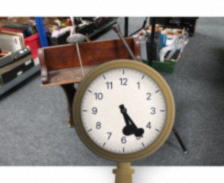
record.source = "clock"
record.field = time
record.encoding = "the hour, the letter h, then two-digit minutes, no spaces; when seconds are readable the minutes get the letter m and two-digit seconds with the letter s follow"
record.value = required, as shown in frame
5h24
